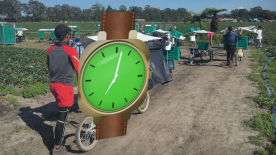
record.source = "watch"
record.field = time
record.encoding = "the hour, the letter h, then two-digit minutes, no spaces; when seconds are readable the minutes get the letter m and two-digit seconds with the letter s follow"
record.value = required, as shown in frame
7h02
